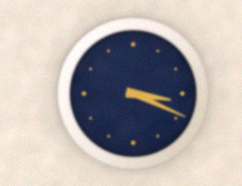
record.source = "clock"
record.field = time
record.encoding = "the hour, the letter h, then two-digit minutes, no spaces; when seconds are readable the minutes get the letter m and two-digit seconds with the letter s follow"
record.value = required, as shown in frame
3h19
